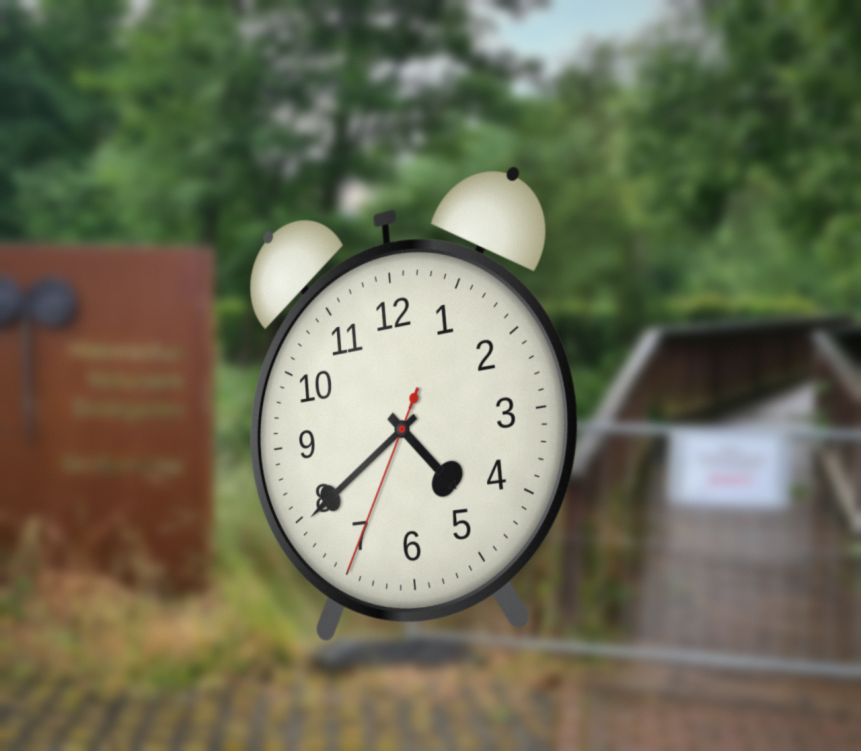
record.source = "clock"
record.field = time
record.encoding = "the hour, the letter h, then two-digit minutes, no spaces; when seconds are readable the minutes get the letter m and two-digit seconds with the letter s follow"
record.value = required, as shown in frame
4h39m35s
